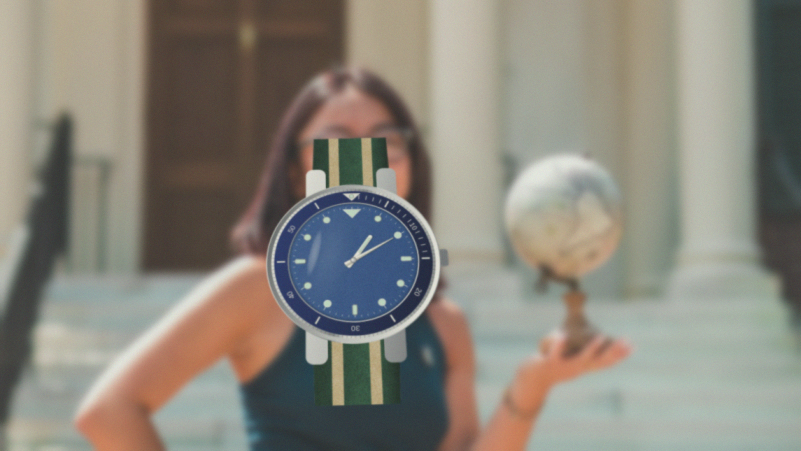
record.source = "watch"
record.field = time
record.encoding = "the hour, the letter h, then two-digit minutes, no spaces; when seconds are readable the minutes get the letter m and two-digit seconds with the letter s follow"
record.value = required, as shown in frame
1h10
